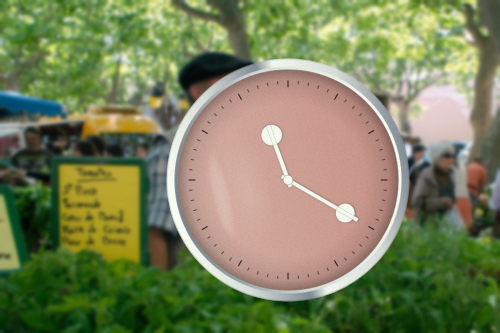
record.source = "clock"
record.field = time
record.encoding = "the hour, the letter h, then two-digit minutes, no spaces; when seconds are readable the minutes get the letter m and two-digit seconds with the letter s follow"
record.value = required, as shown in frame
11h20
